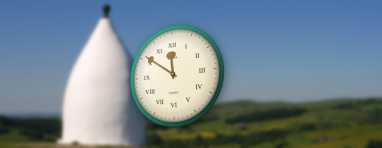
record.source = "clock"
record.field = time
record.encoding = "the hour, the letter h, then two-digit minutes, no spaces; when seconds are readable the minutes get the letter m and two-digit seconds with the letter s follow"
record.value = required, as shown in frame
11h51
